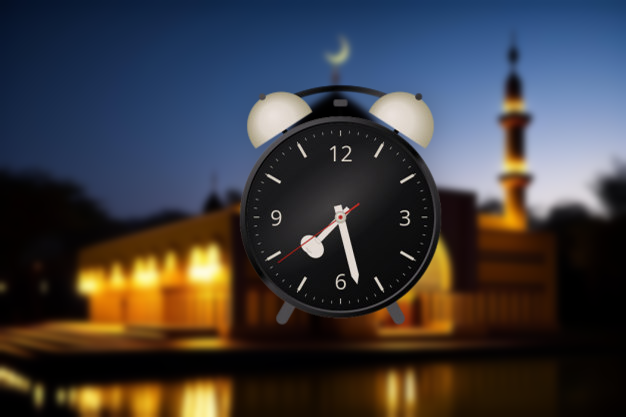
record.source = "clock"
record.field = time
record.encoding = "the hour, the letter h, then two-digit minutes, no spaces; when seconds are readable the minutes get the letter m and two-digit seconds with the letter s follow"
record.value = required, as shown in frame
7h27m39s
